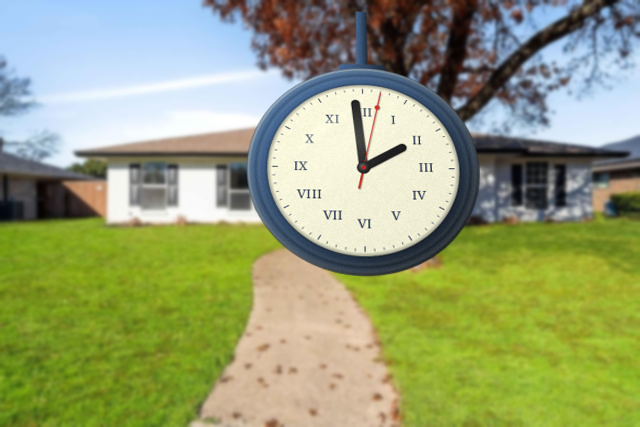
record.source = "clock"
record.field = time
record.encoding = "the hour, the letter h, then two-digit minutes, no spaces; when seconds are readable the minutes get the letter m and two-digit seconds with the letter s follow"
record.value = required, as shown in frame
1h59m02s
